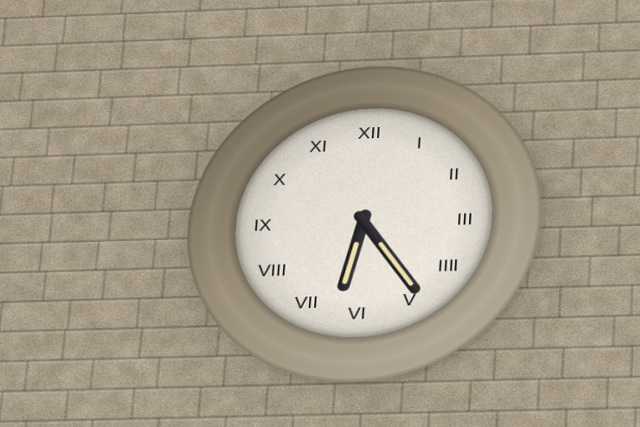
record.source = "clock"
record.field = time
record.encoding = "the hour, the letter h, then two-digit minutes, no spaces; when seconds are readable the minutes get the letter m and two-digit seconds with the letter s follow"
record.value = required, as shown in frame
6h24
